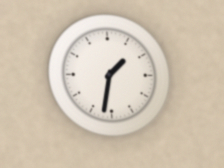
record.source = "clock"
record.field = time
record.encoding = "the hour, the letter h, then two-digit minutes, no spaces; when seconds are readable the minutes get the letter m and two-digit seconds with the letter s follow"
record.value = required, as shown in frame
1h32
